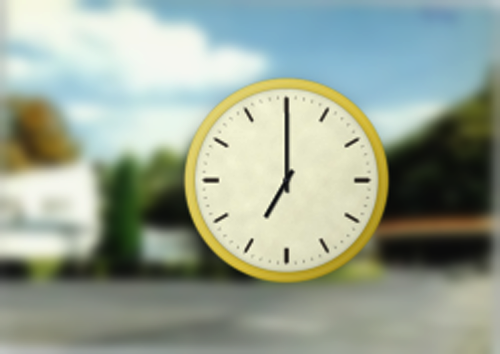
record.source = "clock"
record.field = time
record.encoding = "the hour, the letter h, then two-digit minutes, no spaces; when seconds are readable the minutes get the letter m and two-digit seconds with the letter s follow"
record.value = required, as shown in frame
7h00
